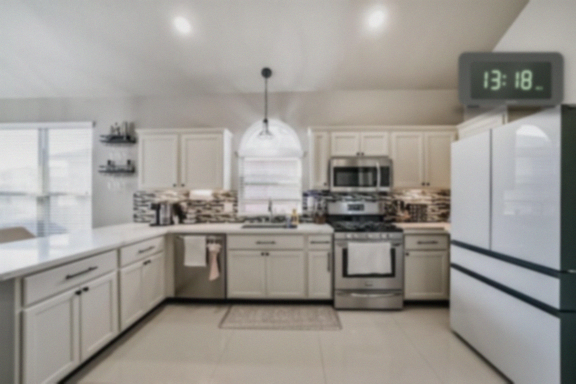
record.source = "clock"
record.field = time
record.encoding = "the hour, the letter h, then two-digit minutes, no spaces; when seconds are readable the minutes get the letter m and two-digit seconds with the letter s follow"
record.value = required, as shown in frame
13h18
